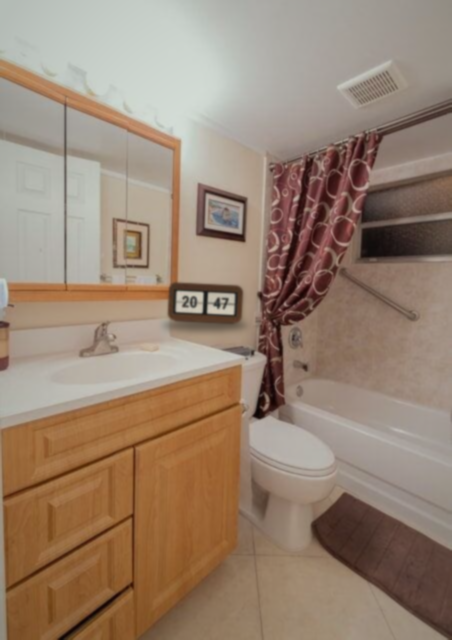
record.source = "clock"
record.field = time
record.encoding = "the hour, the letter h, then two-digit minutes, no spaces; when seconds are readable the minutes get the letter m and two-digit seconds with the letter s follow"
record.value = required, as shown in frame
20h47
